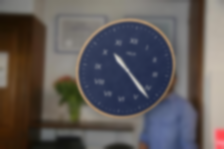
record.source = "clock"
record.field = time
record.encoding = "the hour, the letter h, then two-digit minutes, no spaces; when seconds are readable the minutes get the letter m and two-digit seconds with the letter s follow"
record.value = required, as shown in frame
10h22
